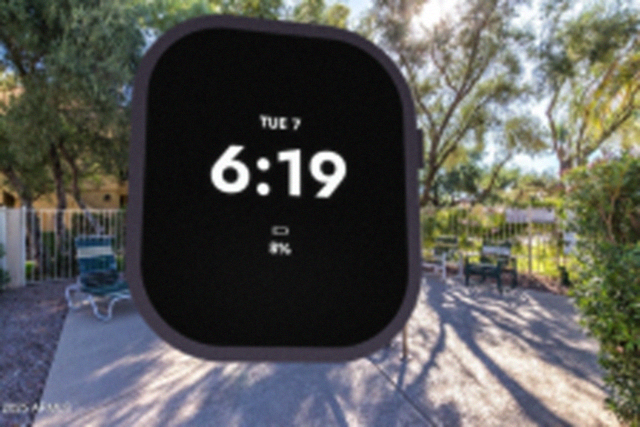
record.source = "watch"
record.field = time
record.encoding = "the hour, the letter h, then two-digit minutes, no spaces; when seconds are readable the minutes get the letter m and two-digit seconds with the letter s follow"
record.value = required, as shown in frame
6h19
